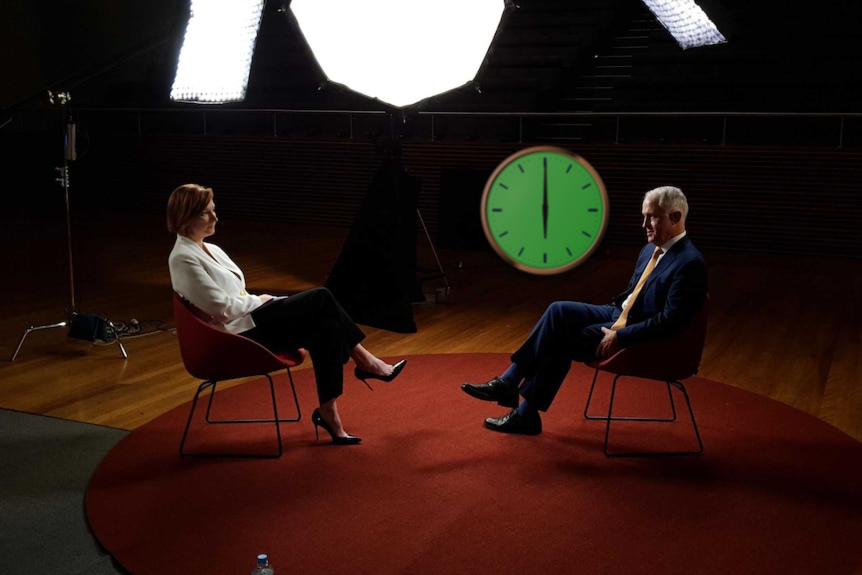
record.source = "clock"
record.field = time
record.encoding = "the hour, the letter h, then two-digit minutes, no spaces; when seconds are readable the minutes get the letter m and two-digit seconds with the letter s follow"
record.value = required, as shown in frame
6h00
